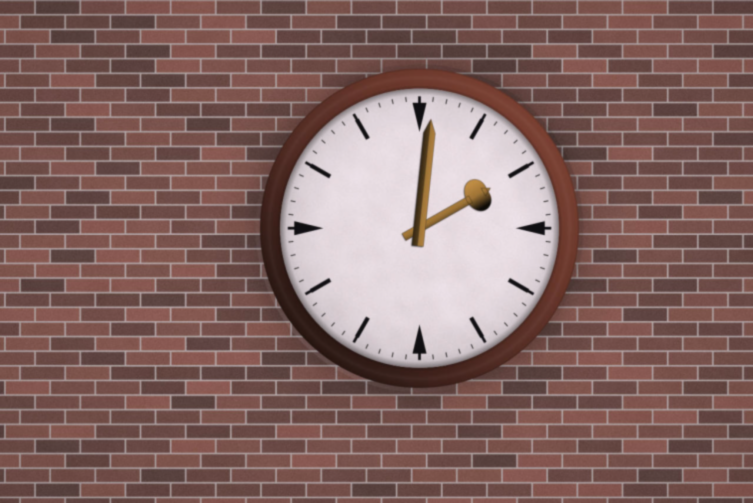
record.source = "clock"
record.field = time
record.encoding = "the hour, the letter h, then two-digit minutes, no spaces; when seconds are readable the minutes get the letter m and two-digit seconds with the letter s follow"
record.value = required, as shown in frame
2h01
